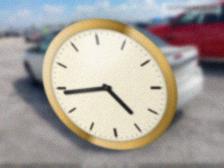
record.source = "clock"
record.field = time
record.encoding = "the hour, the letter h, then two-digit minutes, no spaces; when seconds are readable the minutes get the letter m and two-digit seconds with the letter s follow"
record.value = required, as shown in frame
4h44
